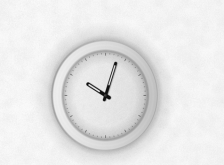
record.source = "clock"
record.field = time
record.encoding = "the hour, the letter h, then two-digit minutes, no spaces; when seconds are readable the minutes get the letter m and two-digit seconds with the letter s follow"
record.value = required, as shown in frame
10h03
